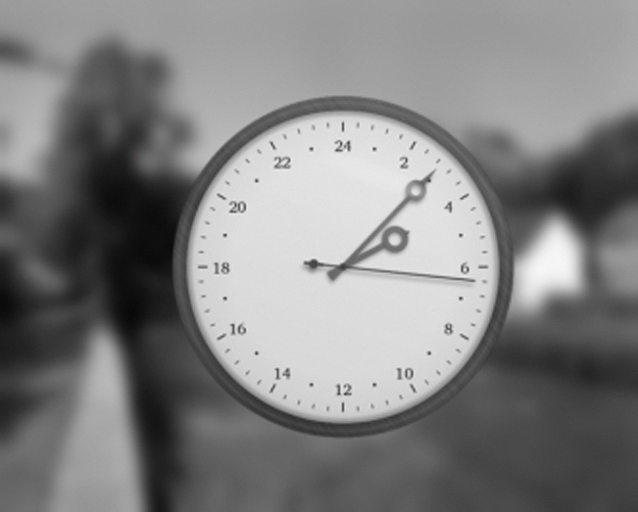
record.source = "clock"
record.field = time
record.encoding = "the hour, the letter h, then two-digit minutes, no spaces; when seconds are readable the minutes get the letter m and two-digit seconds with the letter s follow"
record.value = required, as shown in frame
4h07m16s
